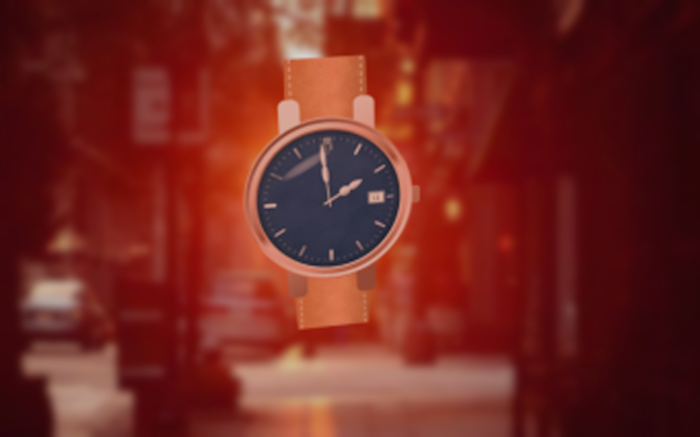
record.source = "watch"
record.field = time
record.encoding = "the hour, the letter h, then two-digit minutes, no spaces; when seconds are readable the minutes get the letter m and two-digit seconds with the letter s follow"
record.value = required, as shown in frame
1h59
